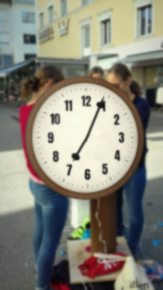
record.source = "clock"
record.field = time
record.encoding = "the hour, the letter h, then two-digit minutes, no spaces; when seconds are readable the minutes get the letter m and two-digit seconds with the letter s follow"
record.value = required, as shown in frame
7h04
